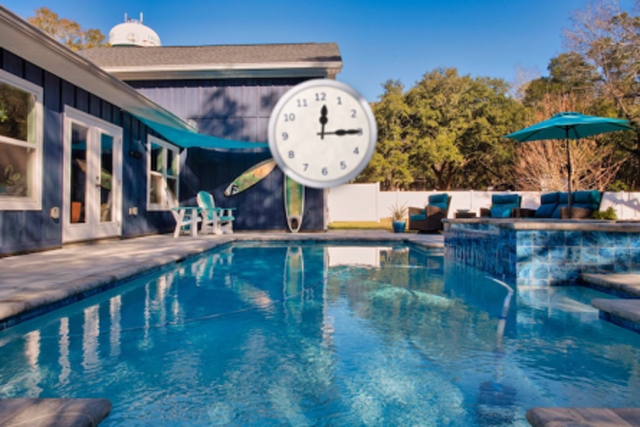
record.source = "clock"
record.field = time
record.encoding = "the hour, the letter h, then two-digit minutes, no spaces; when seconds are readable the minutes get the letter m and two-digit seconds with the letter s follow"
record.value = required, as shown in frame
12h15
